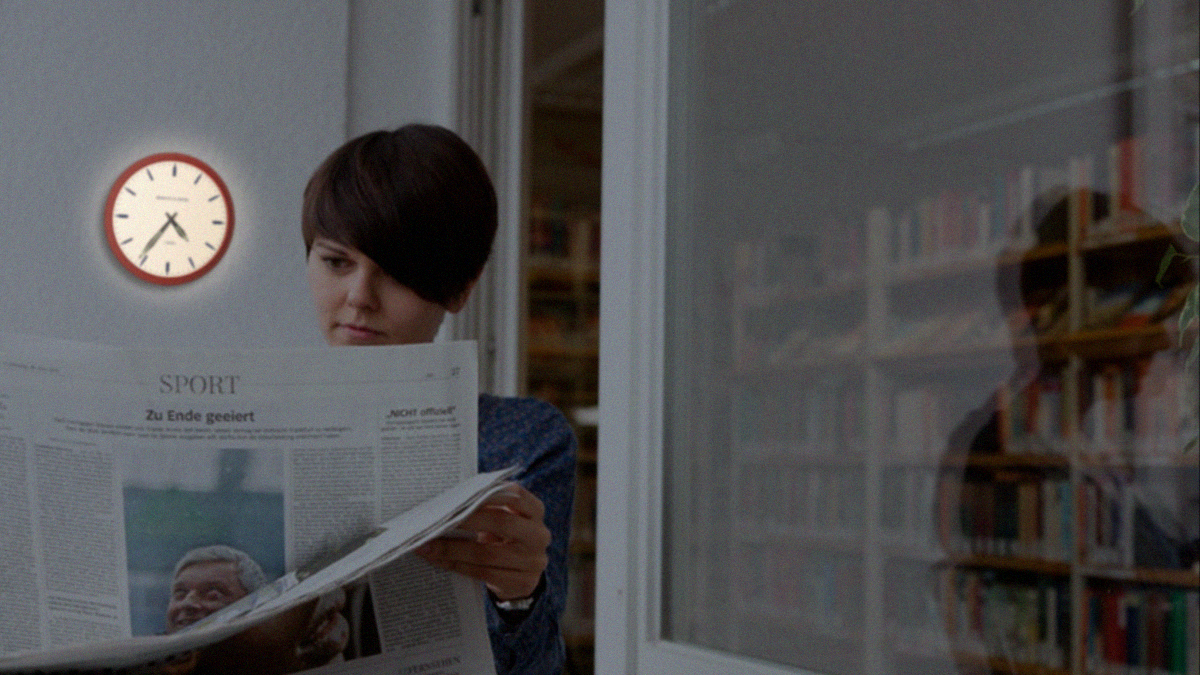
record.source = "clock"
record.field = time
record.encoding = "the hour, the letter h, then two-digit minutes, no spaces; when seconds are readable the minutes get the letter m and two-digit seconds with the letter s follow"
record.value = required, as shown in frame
4h36
